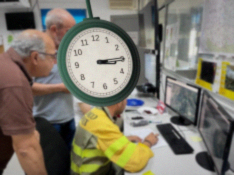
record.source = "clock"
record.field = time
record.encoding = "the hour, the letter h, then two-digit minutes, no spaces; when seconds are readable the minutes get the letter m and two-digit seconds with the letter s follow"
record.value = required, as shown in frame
3h15
